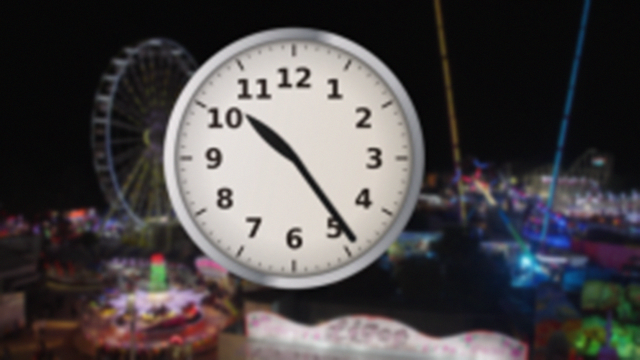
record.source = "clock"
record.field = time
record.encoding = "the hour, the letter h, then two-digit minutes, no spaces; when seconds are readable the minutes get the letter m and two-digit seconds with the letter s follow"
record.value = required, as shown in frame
10h24
